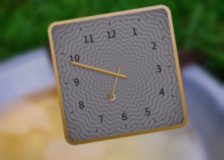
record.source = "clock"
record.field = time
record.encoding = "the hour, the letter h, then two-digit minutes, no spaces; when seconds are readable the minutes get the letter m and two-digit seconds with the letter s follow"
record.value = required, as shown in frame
6h49
